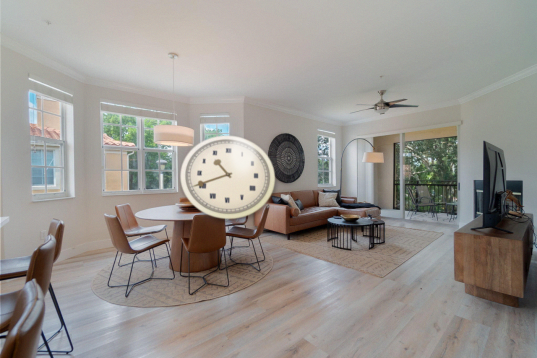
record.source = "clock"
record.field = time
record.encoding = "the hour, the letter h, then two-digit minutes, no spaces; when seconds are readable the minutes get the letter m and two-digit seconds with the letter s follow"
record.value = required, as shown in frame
10h41
